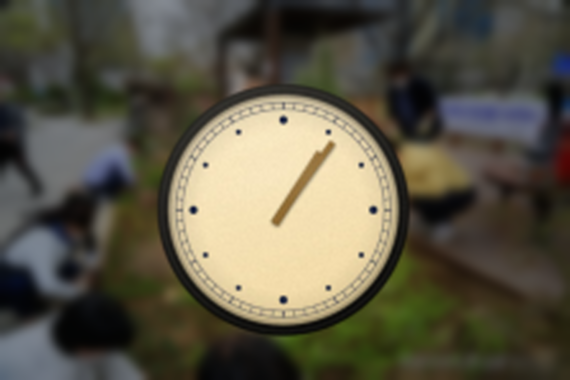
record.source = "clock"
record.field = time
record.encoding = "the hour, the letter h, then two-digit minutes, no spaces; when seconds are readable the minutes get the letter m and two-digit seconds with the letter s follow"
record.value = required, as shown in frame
1h06
